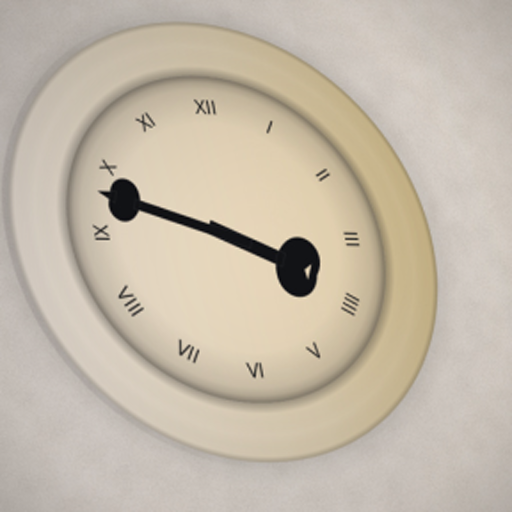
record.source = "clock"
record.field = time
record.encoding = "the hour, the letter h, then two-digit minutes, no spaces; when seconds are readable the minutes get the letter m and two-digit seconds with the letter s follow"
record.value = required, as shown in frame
3h48
